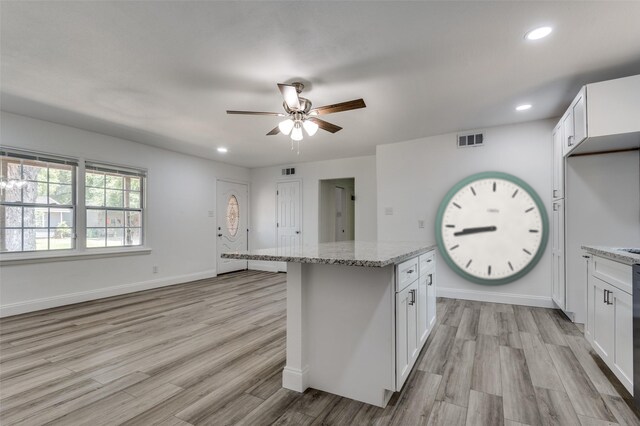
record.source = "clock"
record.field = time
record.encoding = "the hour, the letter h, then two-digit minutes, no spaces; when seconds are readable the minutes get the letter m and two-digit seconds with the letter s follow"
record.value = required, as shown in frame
8h43
